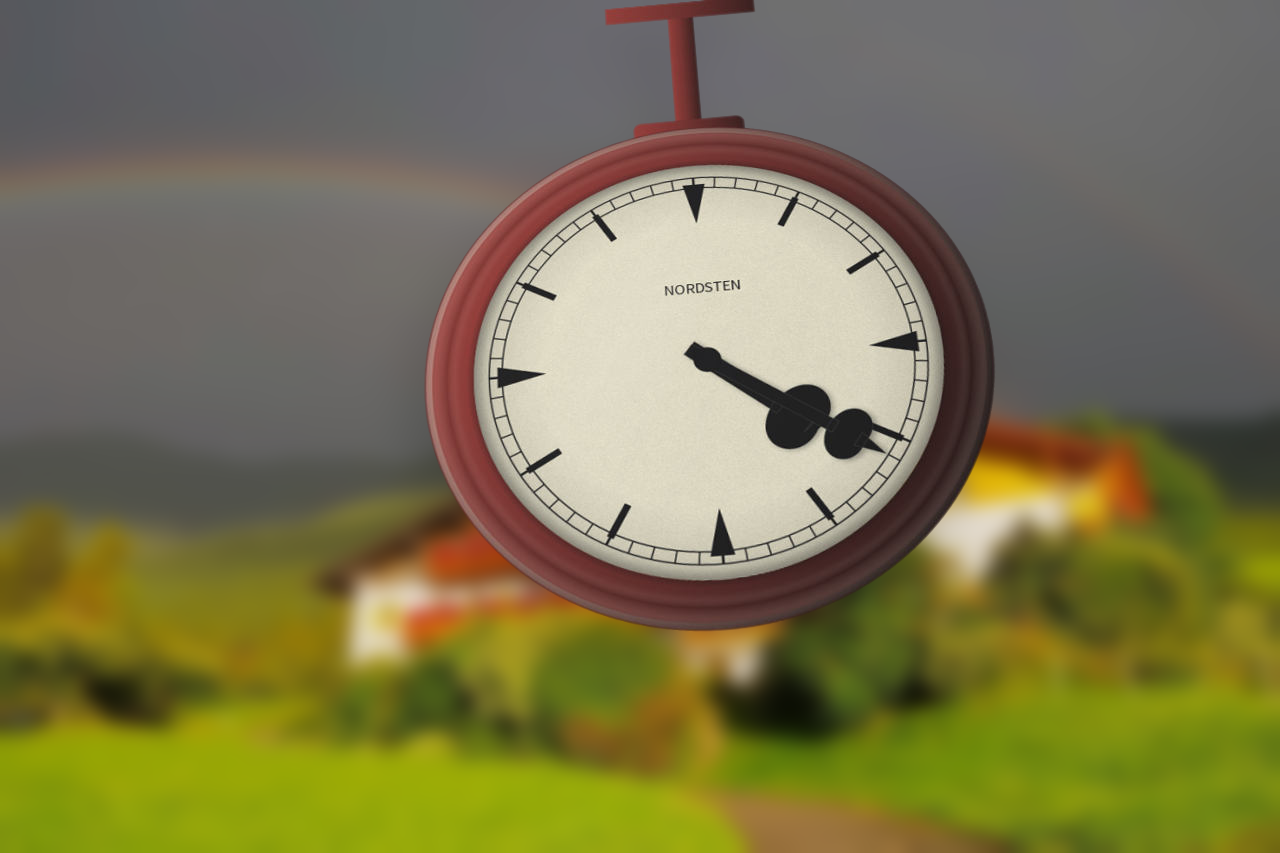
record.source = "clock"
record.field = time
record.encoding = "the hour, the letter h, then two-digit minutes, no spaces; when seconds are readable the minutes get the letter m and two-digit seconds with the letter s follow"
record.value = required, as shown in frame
4h21
